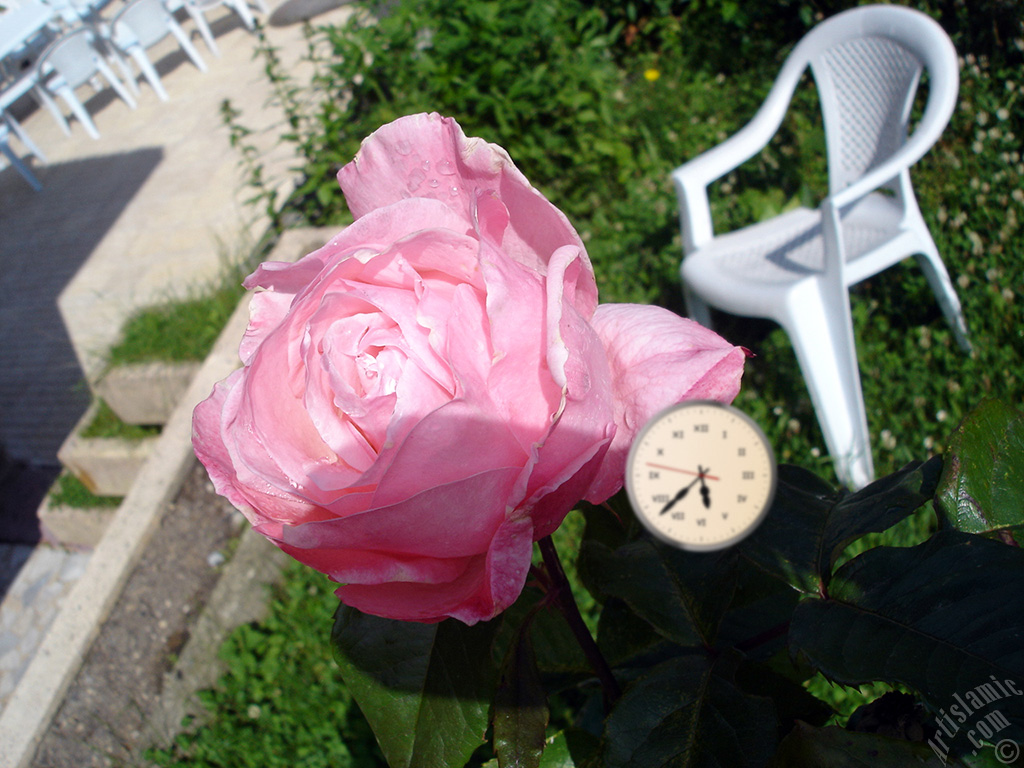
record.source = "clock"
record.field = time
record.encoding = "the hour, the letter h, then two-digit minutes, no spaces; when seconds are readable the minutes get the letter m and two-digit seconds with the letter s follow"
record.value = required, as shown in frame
5h37m47s
